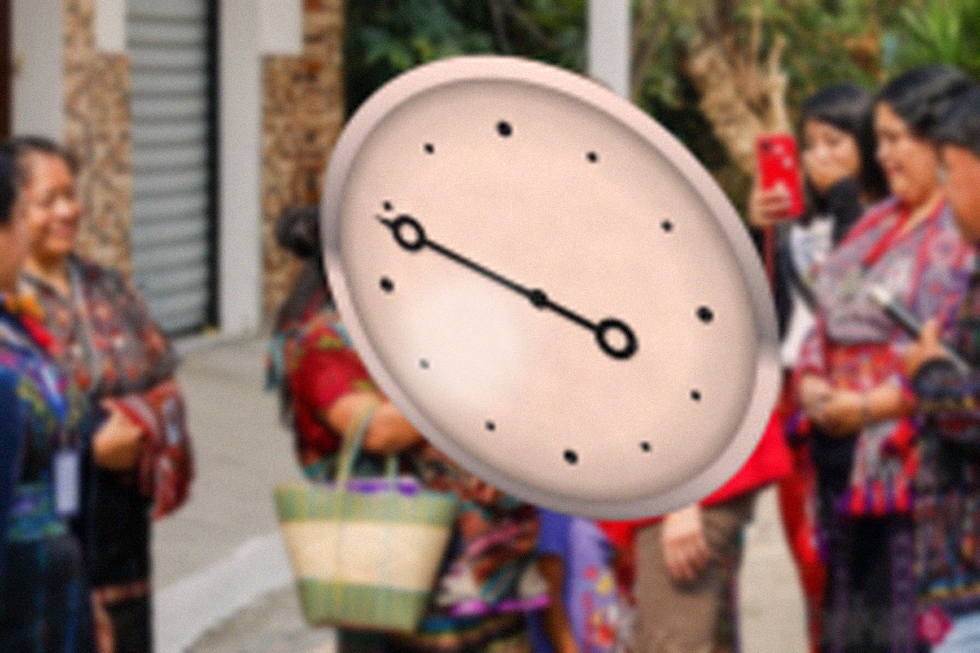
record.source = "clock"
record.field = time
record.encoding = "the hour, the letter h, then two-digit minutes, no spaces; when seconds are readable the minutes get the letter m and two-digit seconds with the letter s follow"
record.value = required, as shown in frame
3h49
